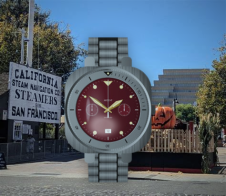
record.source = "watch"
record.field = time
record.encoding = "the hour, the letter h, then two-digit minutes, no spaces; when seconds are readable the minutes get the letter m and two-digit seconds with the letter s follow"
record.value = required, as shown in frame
1h51
